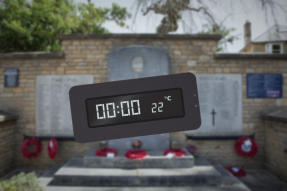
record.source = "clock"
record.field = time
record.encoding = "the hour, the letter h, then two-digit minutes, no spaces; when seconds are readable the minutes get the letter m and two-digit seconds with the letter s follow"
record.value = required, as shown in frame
0h00
